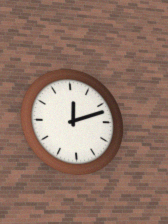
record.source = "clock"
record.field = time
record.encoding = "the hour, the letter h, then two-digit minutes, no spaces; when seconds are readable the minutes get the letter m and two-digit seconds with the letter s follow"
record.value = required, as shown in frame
12h12
